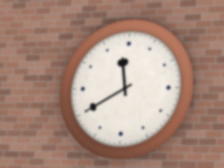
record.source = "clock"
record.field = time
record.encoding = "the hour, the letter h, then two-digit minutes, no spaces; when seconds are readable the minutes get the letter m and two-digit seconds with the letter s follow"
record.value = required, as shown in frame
11h40
